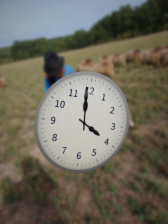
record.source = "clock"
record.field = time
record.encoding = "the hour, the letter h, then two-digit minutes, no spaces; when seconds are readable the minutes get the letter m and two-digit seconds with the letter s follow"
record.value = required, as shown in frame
3h59
